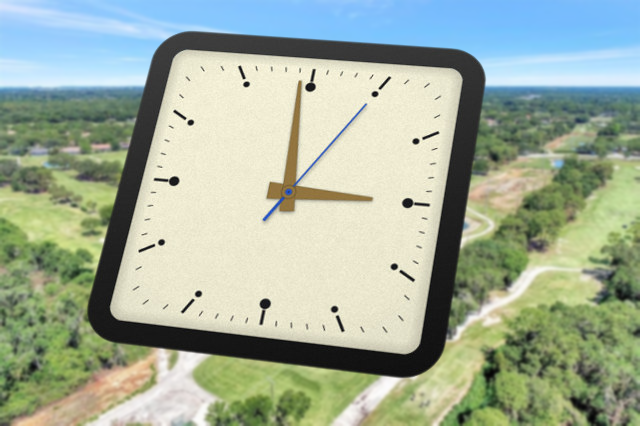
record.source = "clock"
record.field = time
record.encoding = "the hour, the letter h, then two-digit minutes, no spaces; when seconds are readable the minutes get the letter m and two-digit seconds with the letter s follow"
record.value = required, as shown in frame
2h59m05s
